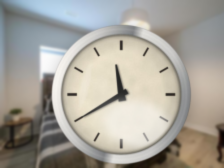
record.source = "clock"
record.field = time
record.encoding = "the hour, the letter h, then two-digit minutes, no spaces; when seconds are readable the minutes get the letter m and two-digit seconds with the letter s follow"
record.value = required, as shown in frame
11h40
